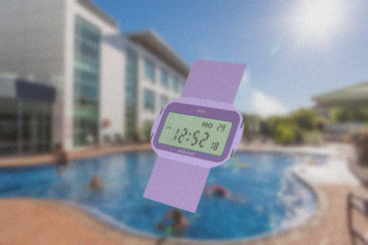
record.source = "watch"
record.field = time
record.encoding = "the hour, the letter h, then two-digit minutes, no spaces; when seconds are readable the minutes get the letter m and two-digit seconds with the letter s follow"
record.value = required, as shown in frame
12h52m18s
